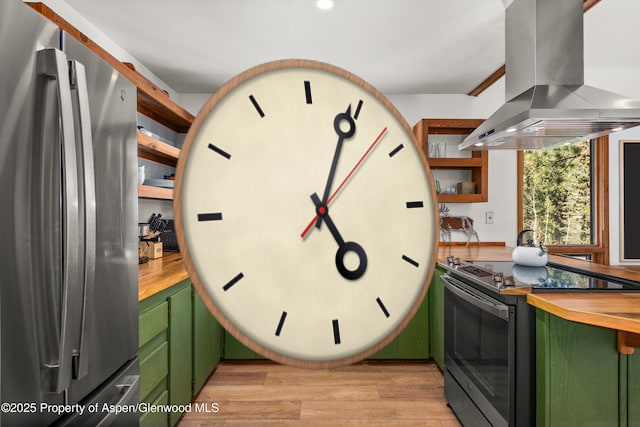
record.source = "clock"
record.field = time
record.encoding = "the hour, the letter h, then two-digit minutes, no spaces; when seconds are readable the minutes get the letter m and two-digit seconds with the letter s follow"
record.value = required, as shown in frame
5h04m08s
